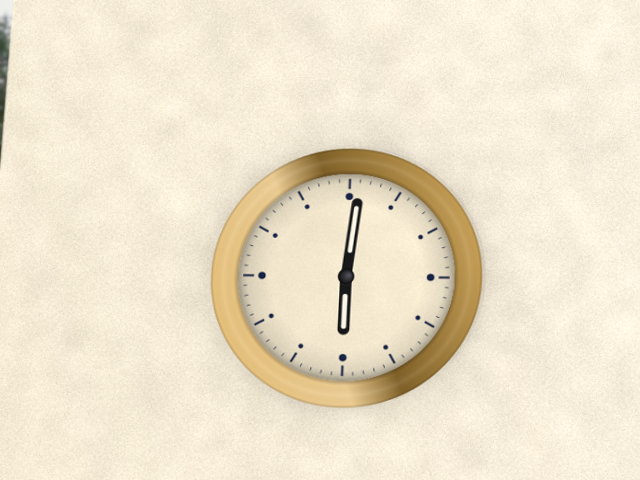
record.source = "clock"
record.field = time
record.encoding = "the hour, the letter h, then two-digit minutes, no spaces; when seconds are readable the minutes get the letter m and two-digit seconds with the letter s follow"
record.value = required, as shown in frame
6h01
